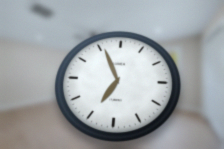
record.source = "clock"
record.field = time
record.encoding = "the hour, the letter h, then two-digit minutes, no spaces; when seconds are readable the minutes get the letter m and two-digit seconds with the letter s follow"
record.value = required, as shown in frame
6h56
